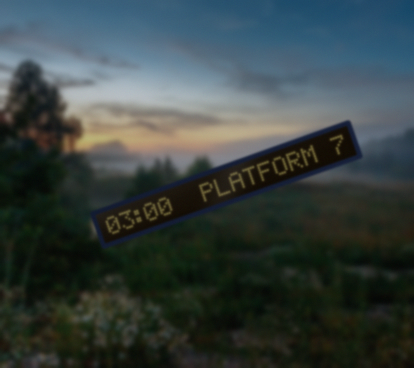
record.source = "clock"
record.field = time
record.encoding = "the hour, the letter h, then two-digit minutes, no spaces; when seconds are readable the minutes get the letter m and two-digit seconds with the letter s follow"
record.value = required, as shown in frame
3h00
